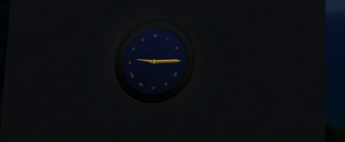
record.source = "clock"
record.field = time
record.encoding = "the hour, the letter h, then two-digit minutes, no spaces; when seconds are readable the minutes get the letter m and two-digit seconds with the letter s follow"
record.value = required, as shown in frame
9h15
